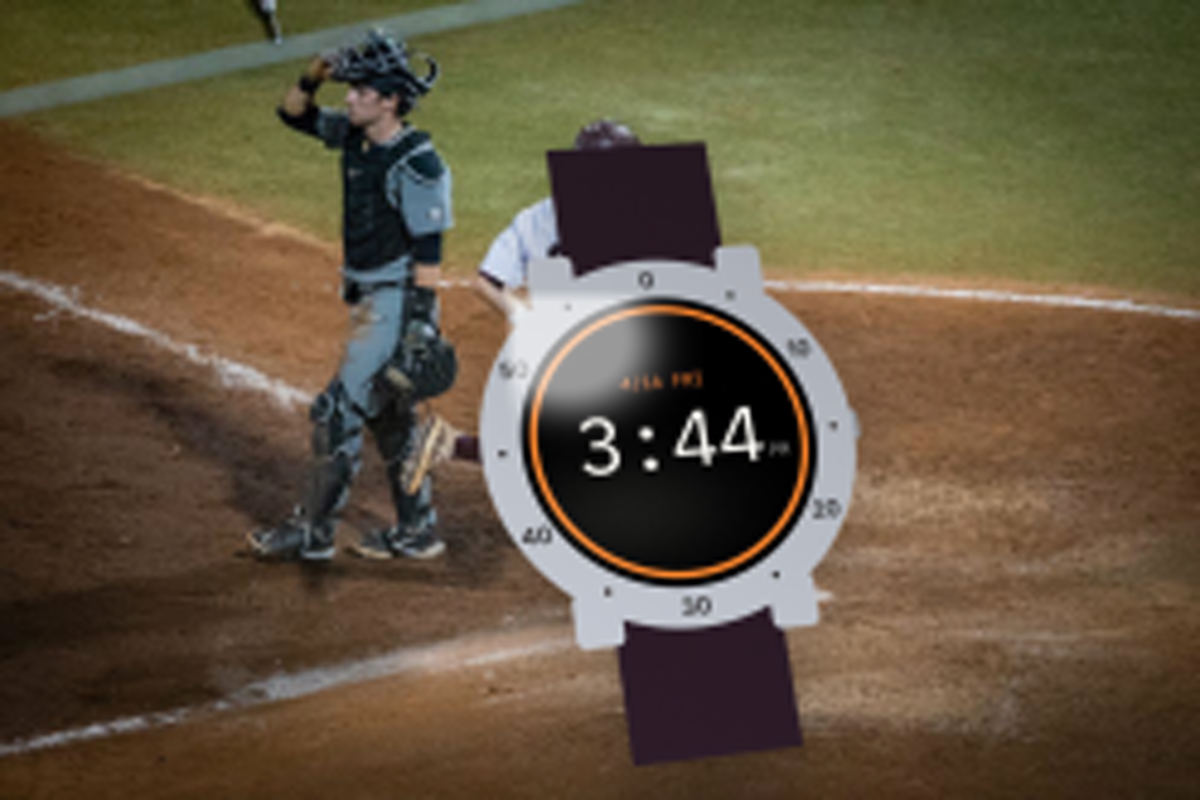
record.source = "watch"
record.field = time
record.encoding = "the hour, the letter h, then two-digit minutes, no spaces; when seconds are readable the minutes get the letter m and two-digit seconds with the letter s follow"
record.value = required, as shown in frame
3h44
